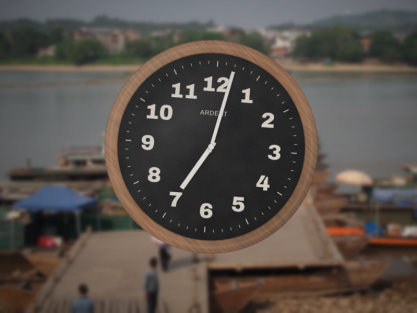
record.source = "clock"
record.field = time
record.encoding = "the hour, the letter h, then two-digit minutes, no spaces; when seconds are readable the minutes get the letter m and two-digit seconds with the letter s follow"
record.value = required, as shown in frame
7h02
